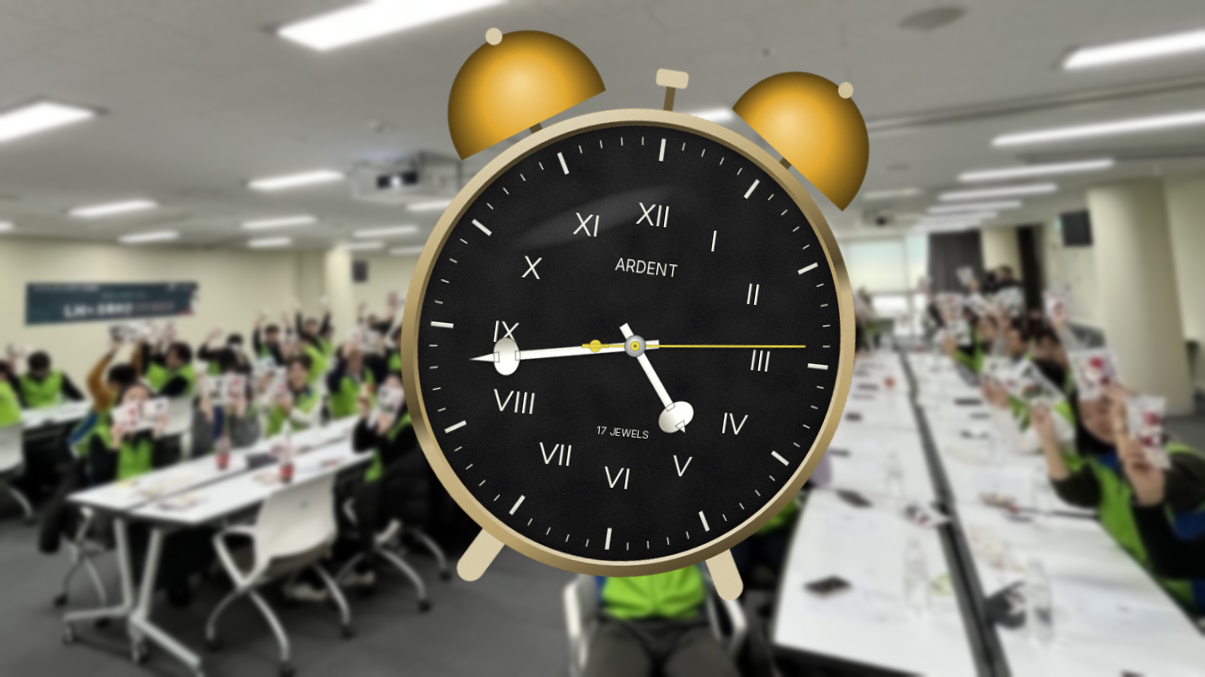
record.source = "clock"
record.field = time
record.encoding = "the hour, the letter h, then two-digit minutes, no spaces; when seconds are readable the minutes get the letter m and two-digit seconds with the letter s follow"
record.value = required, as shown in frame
4h43m14s
